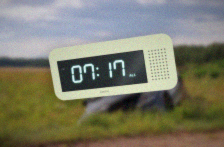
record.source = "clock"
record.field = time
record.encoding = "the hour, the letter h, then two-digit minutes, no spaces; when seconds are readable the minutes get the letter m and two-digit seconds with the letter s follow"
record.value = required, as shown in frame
7h17
